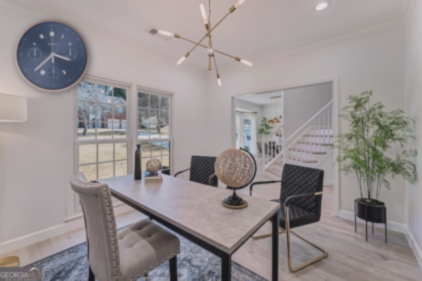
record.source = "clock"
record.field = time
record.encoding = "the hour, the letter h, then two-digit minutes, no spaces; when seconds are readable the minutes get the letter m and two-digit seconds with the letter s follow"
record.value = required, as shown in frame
3h38
